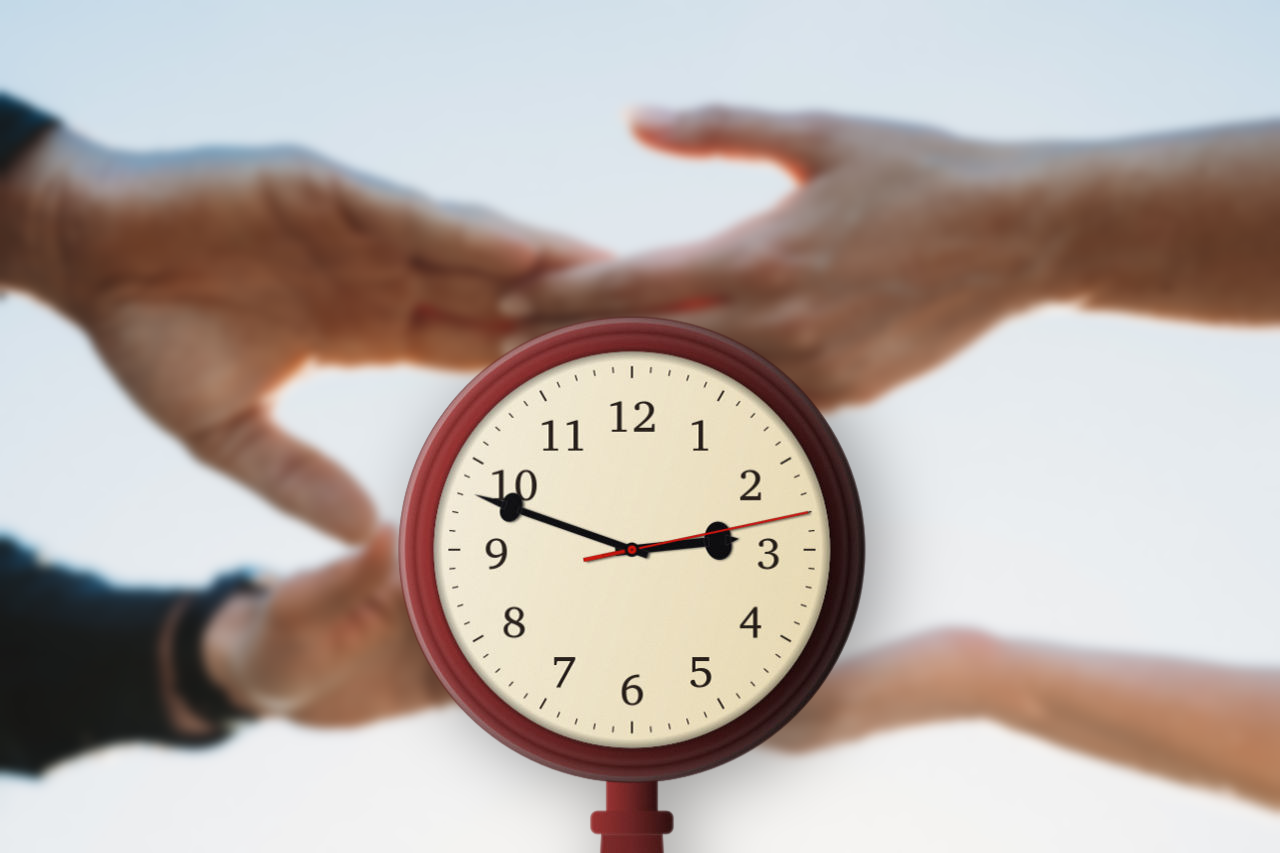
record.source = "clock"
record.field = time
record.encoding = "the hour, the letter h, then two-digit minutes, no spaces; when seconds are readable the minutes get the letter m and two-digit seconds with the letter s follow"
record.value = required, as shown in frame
2h48m13s
